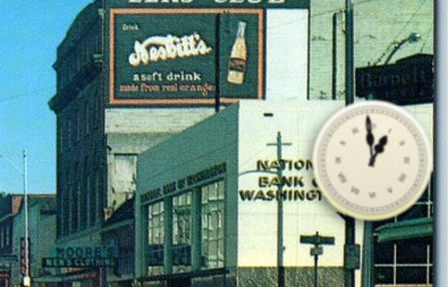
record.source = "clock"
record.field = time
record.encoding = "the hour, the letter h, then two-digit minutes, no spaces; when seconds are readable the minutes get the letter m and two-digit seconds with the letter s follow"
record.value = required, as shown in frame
12h59
